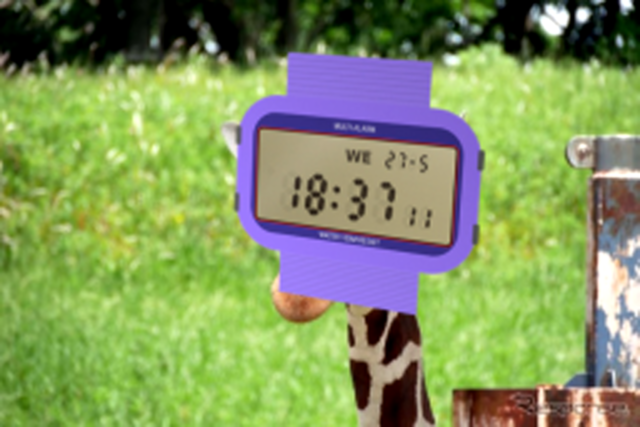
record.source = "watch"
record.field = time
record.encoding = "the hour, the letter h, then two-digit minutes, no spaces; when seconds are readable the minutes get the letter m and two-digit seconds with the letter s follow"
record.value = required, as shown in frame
18h37m11s
